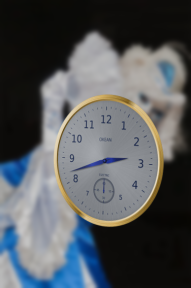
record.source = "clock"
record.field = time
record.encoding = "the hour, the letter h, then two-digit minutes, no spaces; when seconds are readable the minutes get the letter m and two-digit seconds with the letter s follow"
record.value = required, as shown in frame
2h42
